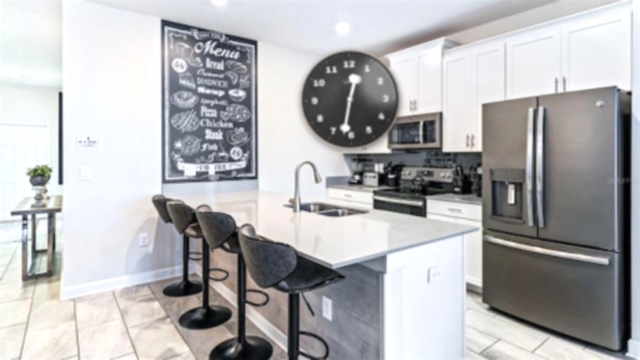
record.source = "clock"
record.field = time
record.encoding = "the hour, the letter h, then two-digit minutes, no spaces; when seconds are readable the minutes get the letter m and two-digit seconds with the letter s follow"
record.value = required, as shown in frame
12h32
